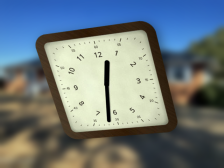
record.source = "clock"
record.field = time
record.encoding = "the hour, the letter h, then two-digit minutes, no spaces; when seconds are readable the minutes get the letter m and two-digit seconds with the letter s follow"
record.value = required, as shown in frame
12h32
